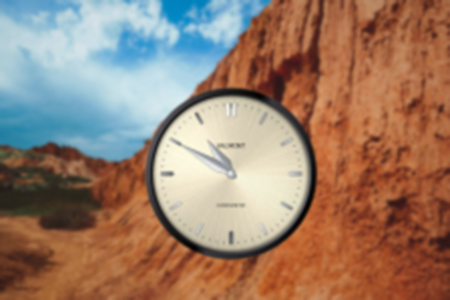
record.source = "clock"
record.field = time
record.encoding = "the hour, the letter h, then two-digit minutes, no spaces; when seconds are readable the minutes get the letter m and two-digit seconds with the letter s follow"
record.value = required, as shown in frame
10h50
